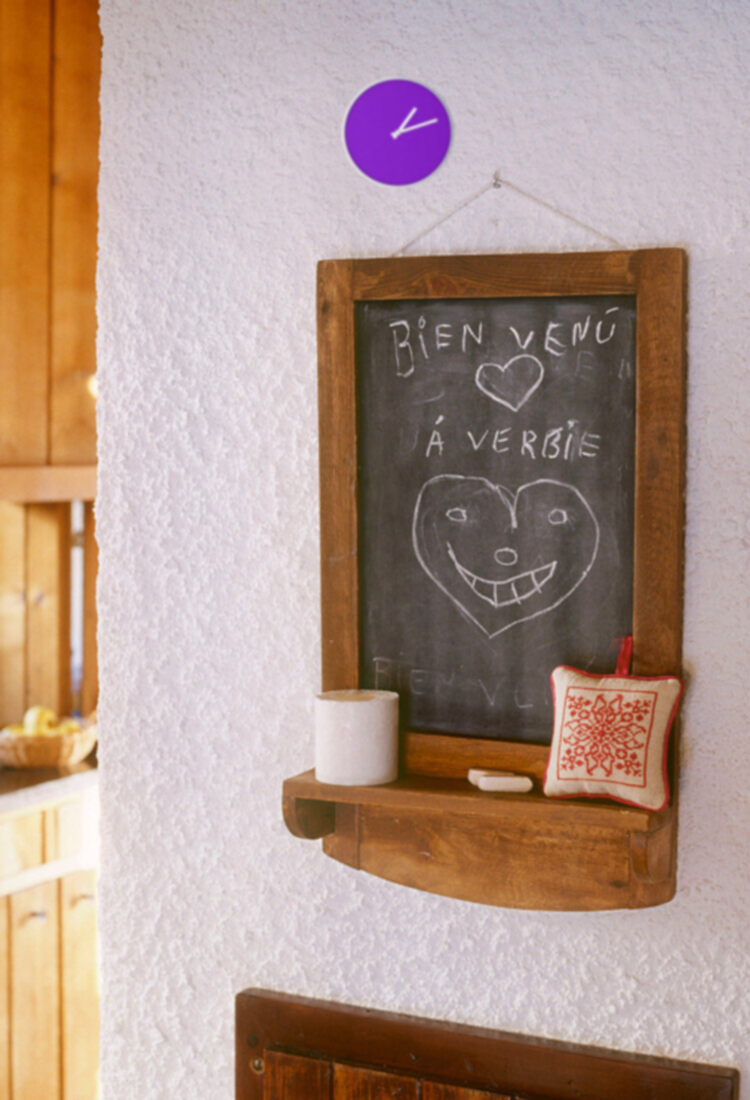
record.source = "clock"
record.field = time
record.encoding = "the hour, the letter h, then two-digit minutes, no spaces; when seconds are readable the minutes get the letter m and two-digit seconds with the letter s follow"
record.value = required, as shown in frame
1h12
